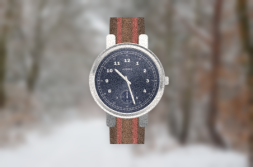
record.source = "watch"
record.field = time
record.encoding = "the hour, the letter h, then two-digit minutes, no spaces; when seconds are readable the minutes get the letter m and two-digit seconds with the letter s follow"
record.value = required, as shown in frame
10h27
